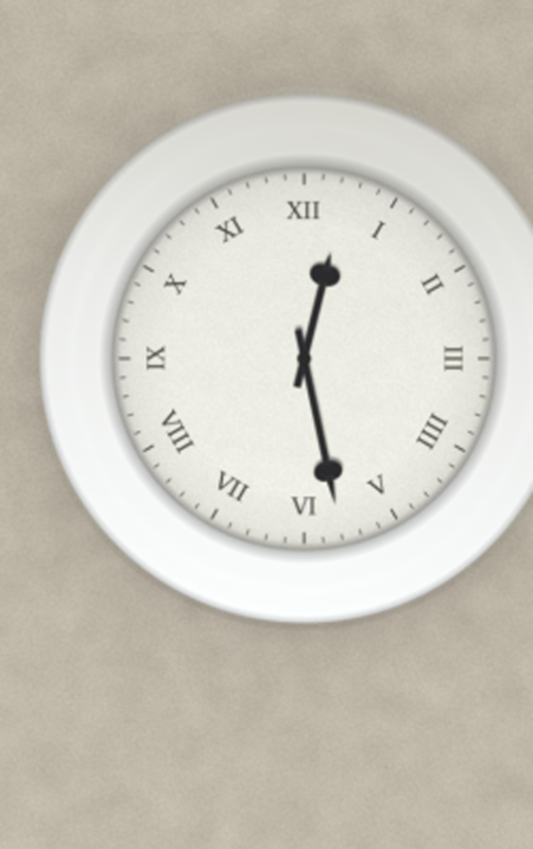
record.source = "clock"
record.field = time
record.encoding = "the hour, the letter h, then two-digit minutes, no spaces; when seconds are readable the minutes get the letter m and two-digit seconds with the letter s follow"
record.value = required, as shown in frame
12h28
